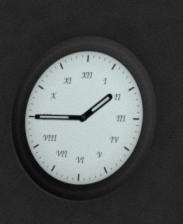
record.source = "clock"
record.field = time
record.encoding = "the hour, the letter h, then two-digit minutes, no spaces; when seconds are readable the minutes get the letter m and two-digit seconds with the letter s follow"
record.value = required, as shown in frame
1h45
